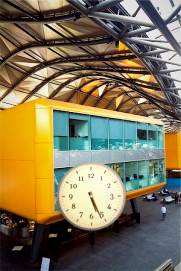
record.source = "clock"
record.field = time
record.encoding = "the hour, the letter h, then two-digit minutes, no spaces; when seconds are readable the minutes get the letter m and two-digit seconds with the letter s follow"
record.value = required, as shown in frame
5h26
